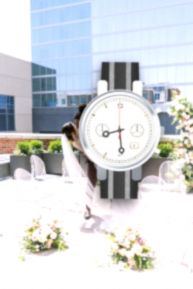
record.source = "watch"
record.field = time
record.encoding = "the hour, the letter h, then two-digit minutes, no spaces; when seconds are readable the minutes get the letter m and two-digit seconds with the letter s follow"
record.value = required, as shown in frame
8h29
